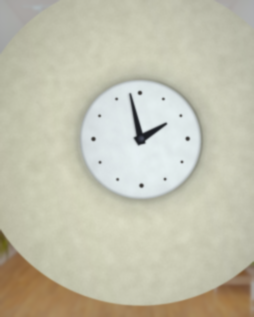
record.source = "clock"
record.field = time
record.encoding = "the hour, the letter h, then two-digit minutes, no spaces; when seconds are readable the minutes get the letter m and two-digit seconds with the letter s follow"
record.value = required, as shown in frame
1h58
